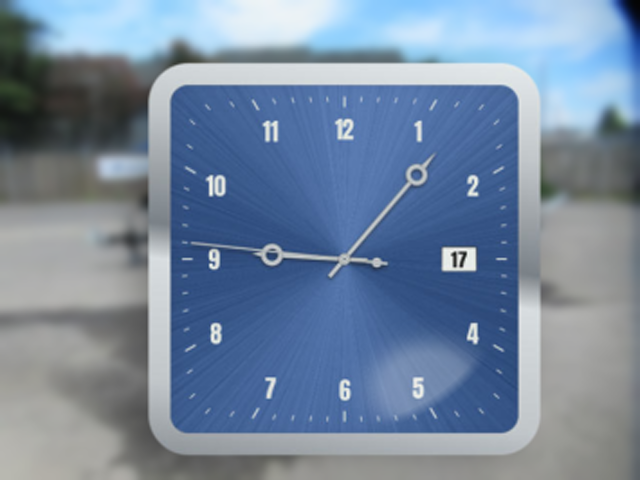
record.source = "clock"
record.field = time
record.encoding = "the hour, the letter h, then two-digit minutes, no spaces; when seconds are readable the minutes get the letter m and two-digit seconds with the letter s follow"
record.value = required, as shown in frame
9h06m46s
